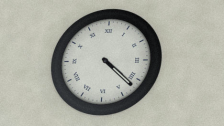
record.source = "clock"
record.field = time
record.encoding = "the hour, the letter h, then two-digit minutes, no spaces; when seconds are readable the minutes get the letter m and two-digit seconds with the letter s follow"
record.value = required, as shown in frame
4h22
